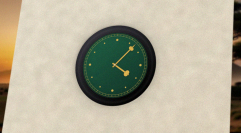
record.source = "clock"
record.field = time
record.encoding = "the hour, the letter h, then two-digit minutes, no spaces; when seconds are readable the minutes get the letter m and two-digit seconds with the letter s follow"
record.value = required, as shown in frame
4h07
